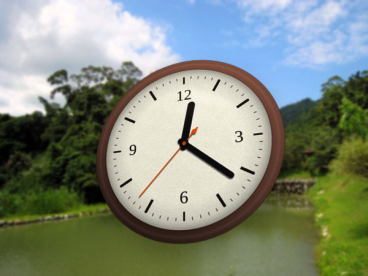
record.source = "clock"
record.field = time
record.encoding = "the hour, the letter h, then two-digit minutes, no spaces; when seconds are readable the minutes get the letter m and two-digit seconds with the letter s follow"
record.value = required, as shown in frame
12h21m37s
